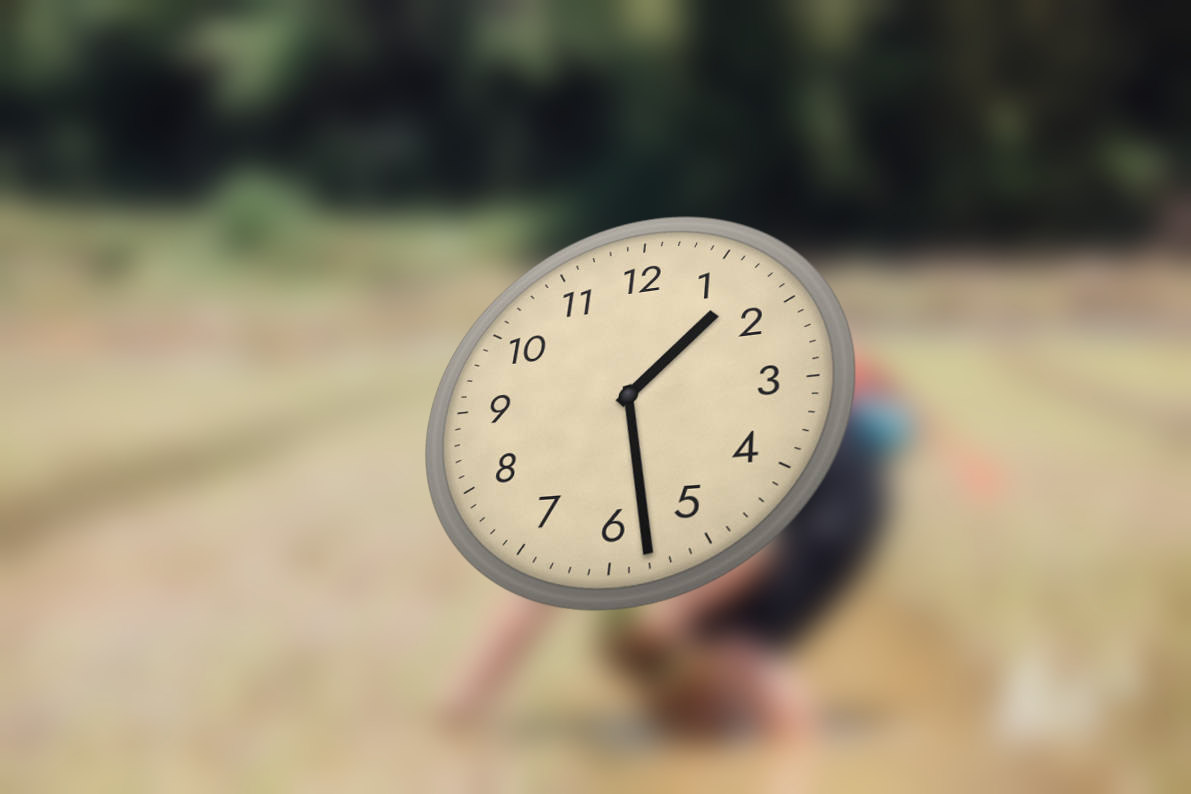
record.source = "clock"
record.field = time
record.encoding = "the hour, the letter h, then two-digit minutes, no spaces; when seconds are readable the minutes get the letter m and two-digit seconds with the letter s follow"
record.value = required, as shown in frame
1h28
